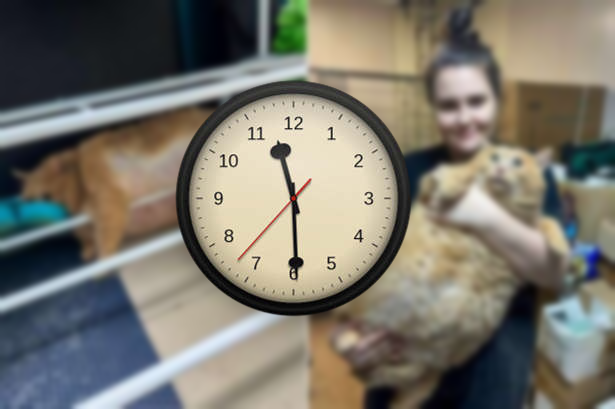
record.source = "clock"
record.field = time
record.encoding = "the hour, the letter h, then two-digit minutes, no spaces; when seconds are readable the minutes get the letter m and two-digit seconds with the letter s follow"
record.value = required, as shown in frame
11h29m37s
